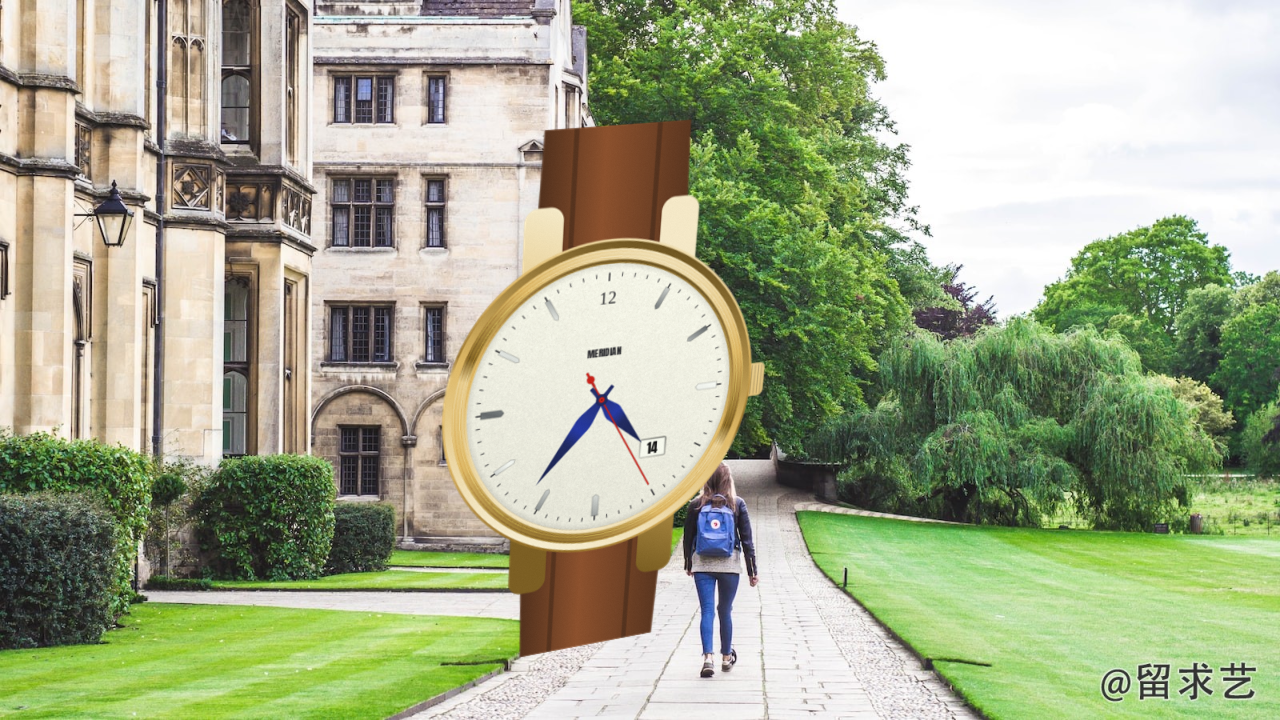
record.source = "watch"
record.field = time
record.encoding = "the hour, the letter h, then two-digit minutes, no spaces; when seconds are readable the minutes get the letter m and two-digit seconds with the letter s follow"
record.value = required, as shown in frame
4h36m25s
